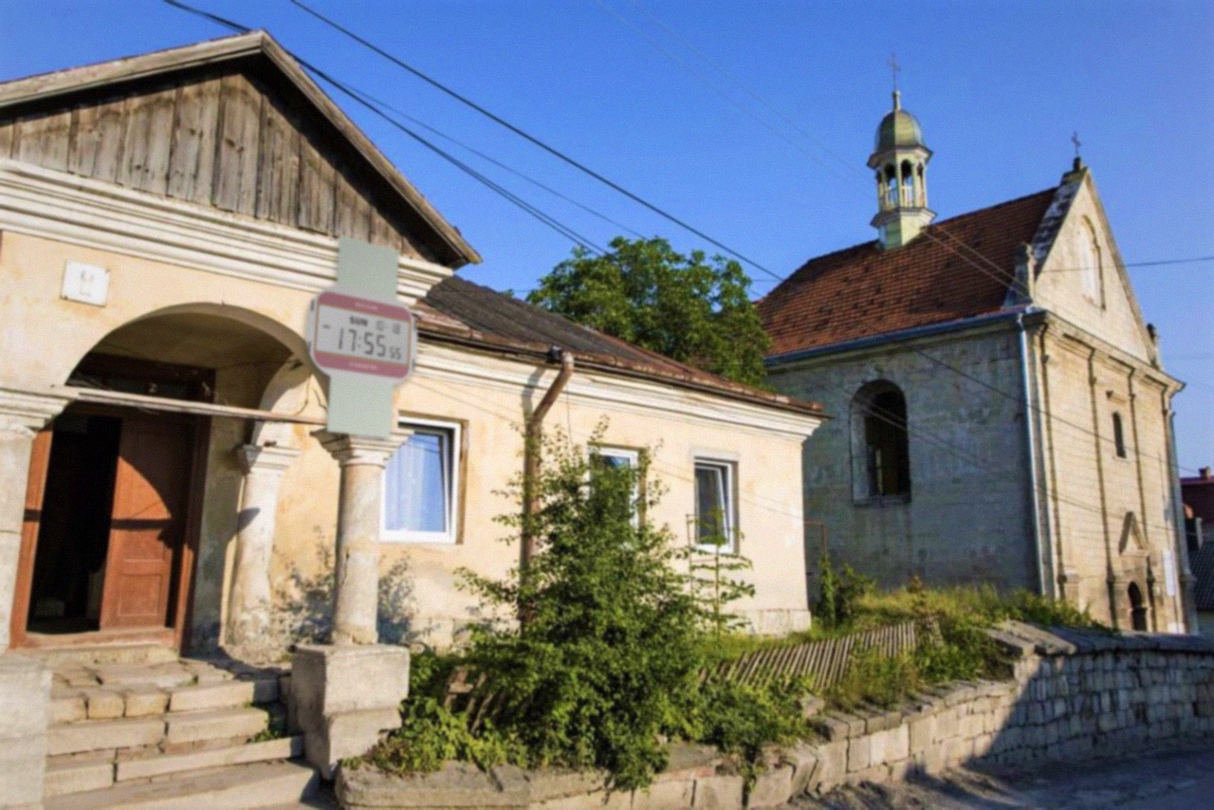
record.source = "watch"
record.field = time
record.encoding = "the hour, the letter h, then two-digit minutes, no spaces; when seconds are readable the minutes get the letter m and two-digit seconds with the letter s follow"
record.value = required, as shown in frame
17h55
